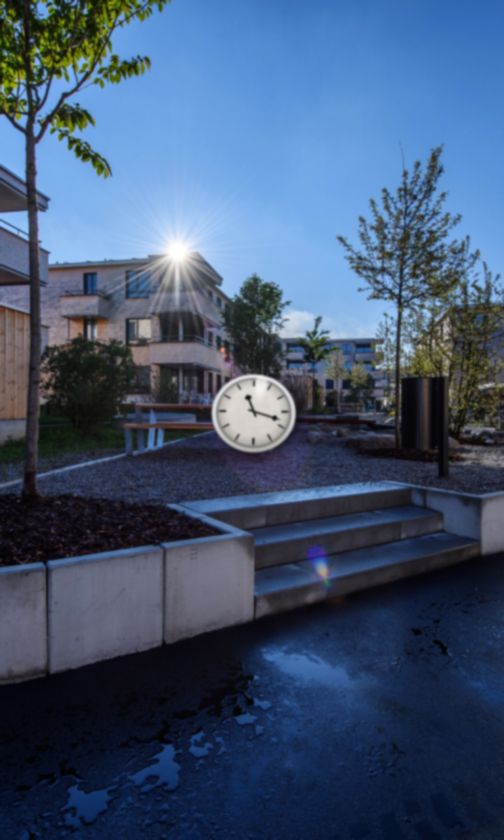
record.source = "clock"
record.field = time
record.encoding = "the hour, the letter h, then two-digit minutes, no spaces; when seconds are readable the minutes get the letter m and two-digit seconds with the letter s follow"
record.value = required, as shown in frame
11h18
